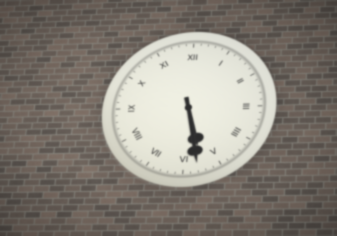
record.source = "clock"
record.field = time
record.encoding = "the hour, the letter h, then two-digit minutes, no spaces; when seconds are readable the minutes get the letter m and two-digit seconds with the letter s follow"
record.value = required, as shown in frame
5h28
